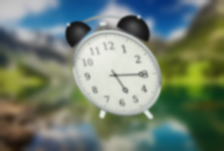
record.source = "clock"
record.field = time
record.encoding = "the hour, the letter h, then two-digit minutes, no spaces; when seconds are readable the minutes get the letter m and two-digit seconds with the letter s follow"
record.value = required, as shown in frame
5h15
